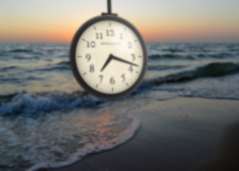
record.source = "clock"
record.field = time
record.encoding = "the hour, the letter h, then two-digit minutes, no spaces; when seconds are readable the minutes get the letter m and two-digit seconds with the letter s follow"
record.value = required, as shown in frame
7h18
